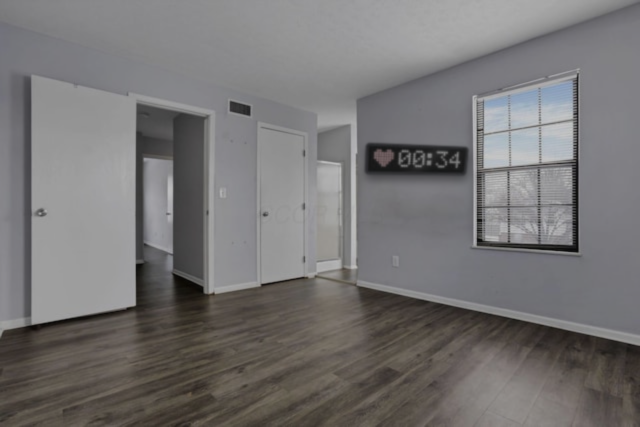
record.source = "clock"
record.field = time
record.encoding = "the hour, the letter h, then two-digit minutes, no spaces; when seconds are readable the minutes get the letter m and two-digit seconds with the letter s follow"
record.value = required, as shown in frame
0h34
